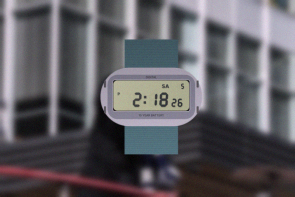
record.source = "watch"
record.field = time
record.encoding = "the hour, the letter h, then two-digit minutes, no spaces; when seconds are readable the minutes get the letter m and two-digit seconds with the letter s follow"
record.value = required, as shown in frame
2h18m26s
